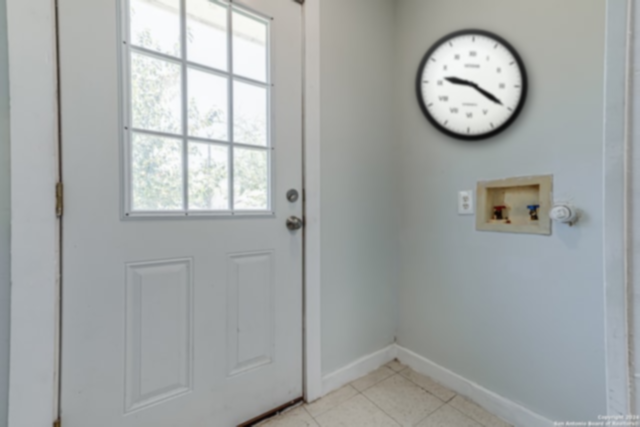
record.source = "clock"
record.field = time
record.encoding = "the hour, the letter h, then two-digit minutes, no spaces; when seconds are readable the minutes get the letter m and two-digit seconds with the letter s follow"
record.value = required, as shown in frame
9h20
